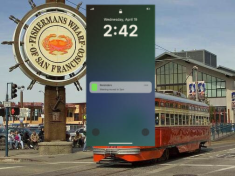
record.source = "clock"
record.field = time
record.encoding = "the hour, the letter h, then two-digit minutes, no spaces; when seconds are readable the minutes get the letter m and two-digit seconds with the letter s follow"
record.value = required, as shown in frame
2h42
